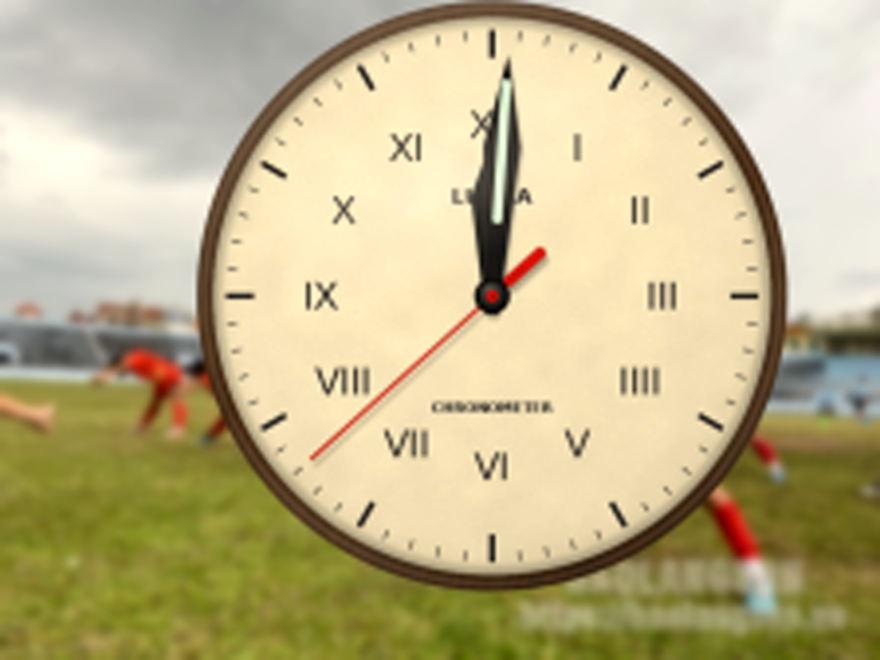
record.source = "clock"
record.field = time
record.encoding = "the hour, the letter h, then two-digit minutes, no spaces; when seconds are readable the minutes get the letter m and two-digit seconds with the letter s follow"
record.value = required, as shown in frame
12h00m38s
